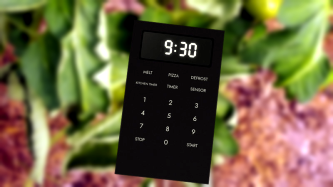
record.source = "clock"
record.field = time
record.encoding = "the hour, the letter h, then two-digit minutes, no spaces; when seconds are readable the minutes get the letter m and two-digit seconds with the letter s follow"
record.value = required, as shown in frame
9h30
